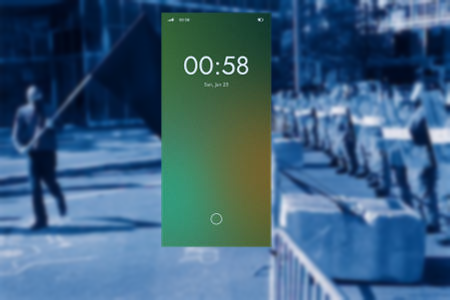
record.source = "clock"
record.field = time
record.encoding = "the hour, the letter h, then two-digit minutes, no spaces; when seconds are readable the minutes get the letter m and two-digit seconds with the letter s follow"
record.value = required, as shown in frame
0h58
